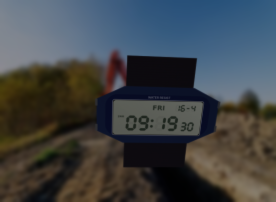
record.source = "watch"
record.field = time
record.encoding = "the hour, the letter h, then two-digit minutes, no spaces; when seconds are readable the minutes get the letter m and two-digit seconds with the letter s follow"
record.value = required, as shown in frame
9h19m30s
